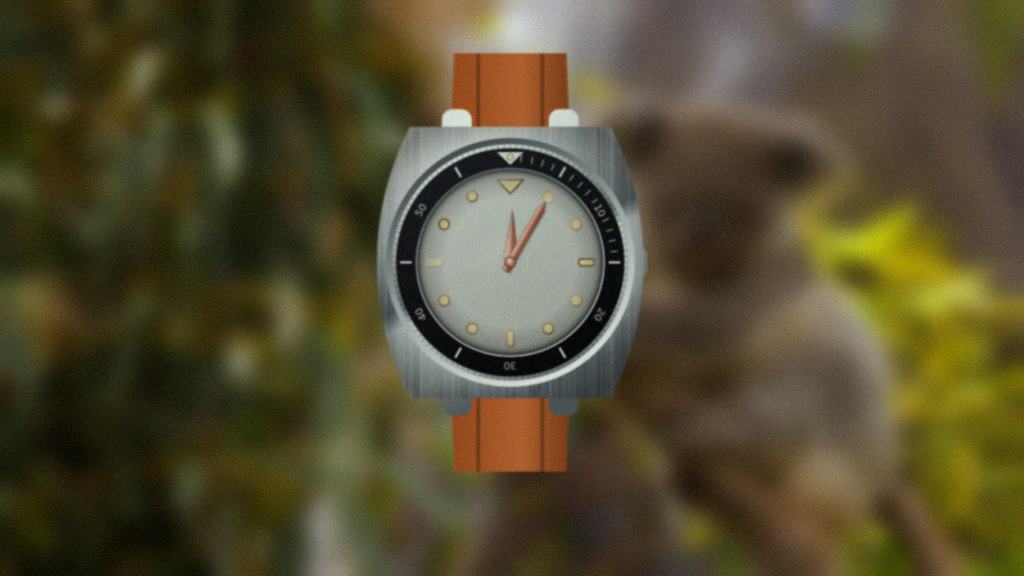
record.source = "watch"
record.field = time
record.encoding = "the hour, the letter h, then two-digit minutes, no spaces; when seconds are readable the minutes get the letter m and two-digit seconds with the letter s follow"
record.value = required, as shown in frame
12h05
